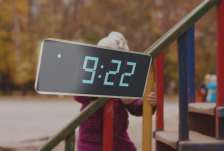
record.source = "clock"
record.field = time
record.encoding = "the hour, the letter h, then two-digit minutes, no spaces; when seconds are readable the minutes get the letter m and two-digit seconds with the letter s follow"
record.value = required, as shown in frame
9h22
